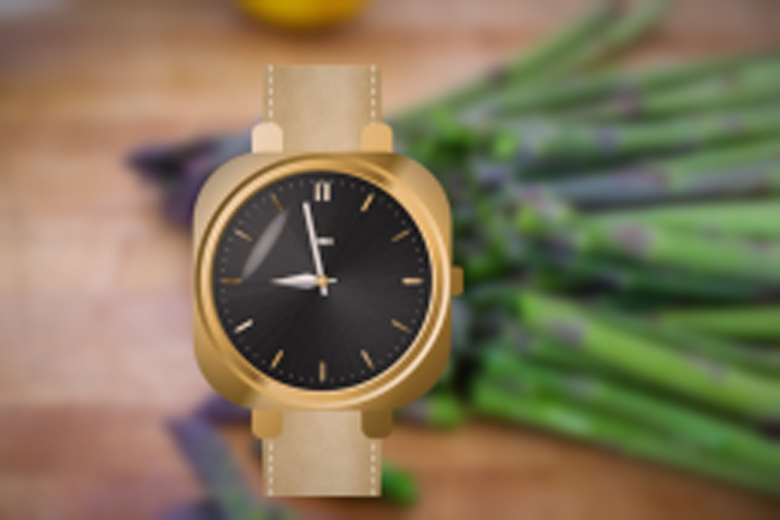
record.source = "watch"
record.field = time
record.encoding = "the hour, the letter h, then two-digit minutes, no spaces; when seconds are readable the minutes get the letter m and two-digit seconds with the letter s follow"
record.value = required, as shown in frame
8h58
